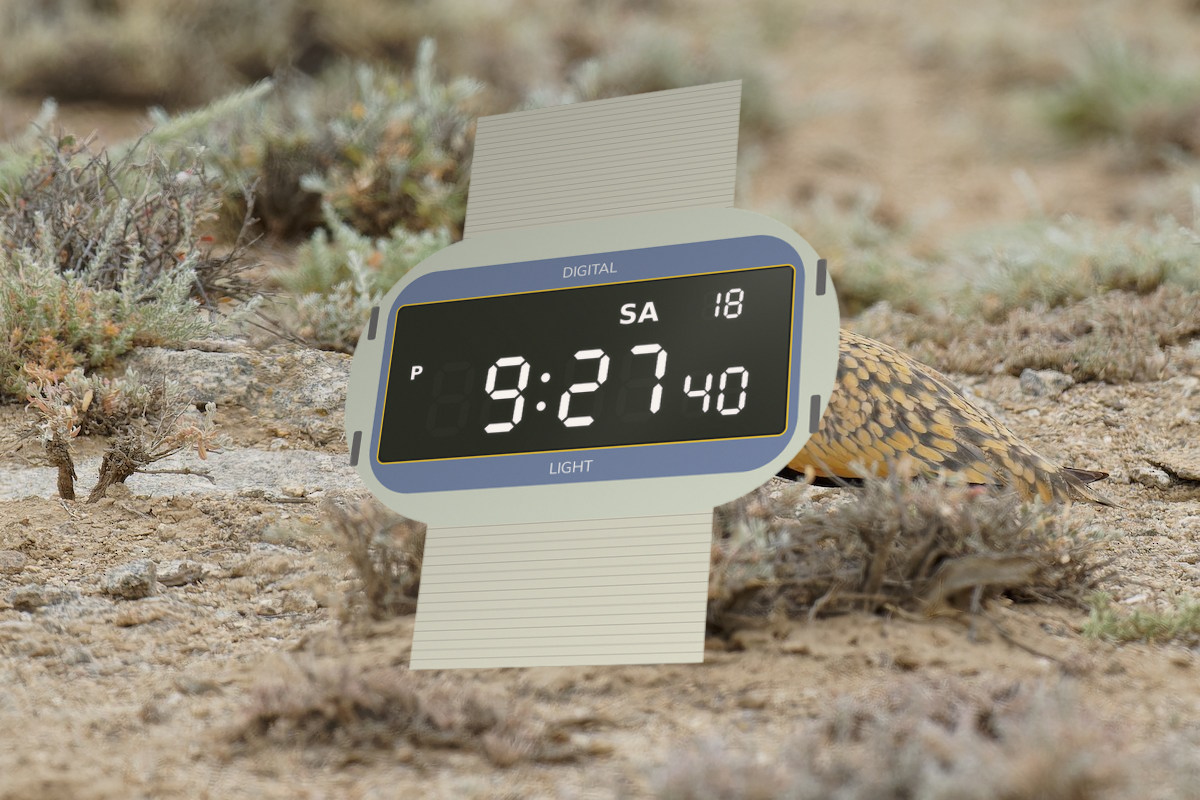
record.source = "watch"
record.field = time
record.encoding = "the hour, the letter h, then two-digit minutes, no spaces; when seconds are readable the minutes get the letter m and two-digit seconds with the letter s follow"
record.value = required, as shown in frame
9h27m40s
